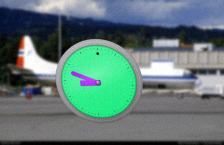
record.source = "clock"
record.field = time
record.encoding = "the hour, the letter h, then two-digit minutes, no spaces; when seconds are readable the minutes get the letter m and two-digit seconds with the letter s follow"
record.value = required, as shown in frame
8h48
